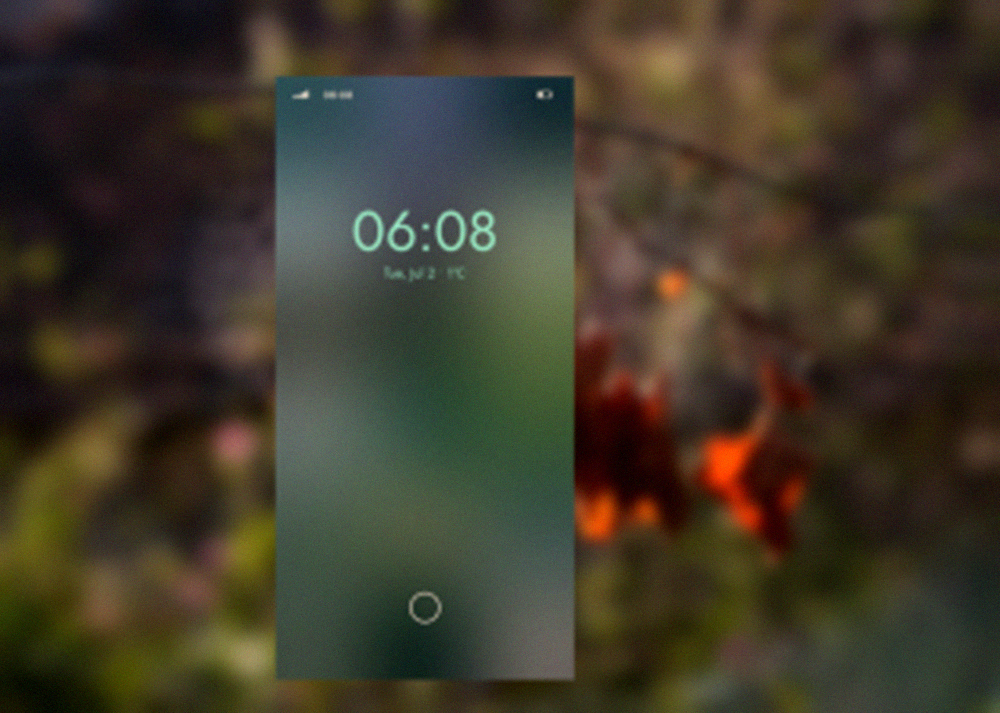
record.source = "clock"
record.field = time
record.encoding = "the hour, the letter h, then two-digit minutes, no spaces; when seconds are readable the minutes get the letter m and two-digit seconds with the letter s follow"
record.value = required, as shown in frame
6h08
